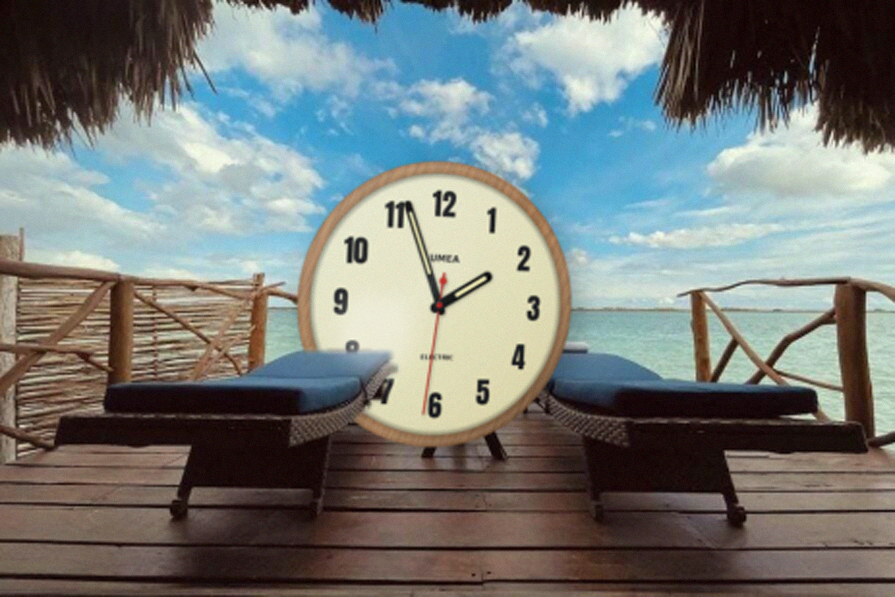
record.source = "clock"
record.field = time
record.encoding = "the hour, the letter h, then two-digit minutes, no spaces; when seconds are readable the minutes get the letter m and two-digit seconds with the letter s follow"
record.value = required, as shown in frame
1h56m31s
